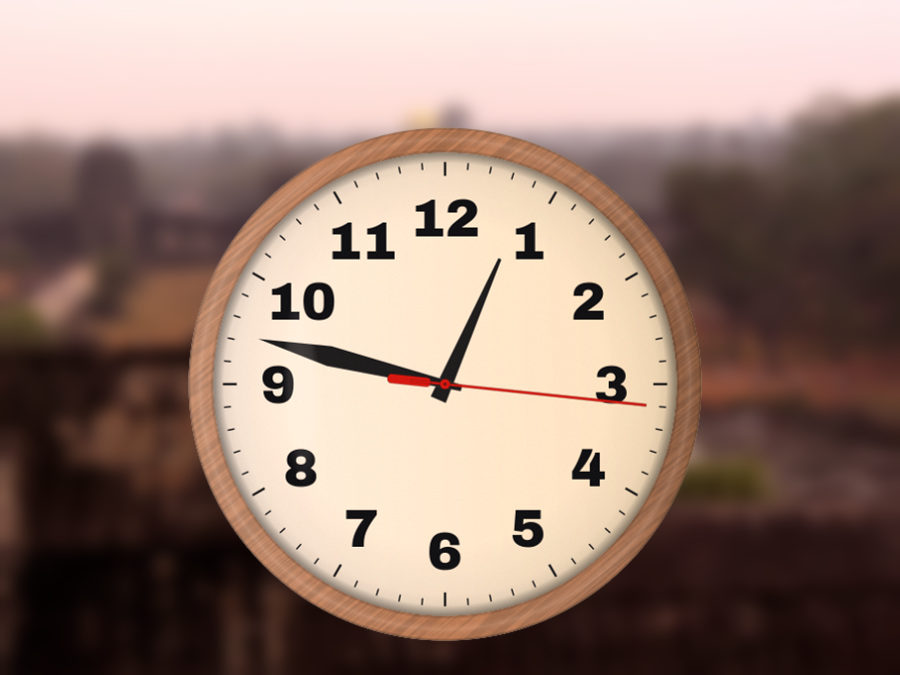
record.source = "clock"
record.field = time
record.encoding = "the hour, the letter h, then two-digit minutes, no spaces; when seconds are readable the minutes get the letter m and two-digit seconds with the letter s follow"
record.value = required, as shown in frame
12h47m16s
